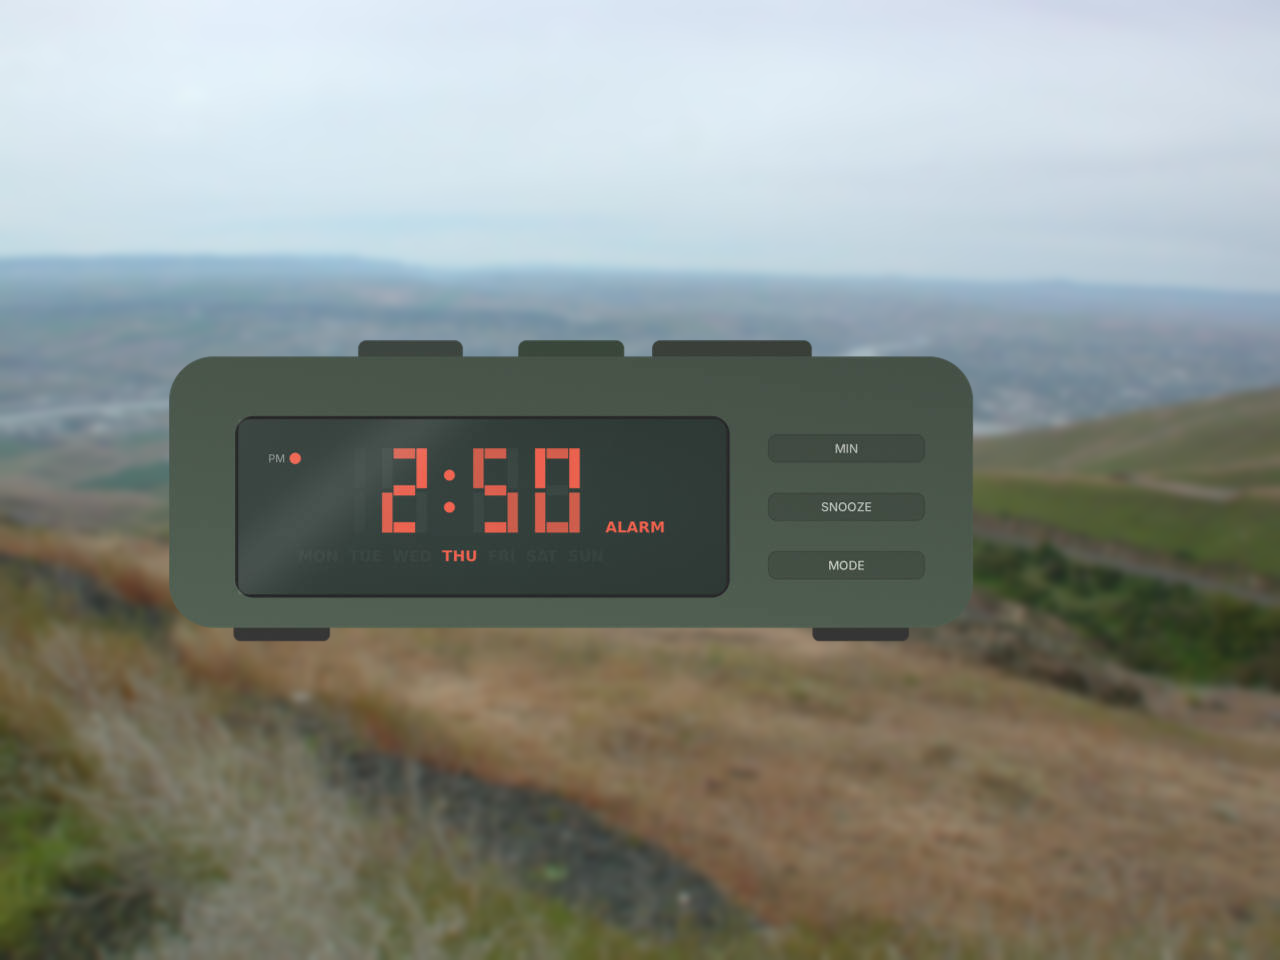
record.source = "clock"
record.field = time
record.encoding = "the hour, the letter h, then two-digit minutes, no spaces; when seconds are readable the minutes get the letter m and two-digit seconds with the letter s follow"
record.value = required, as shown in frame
2h50
